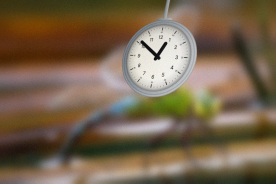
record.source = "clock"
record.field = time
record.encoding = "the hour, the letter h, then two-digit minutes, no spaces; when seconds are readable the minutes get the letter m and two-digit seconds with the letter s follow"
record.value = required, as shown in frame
12h51
